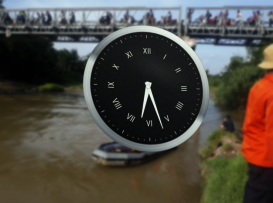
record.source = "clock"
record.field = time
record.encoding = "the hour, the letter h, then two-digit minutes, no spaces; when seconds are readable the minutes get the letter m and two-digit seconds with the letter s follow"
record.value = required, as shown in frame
6h27
